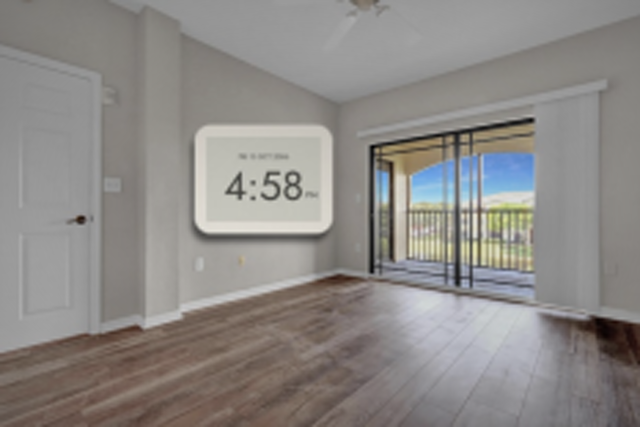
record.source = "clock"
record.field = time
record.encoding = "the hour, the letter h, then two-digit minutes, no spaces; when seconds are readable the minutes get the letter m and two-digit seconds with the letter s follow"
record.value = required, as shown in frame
4h58
